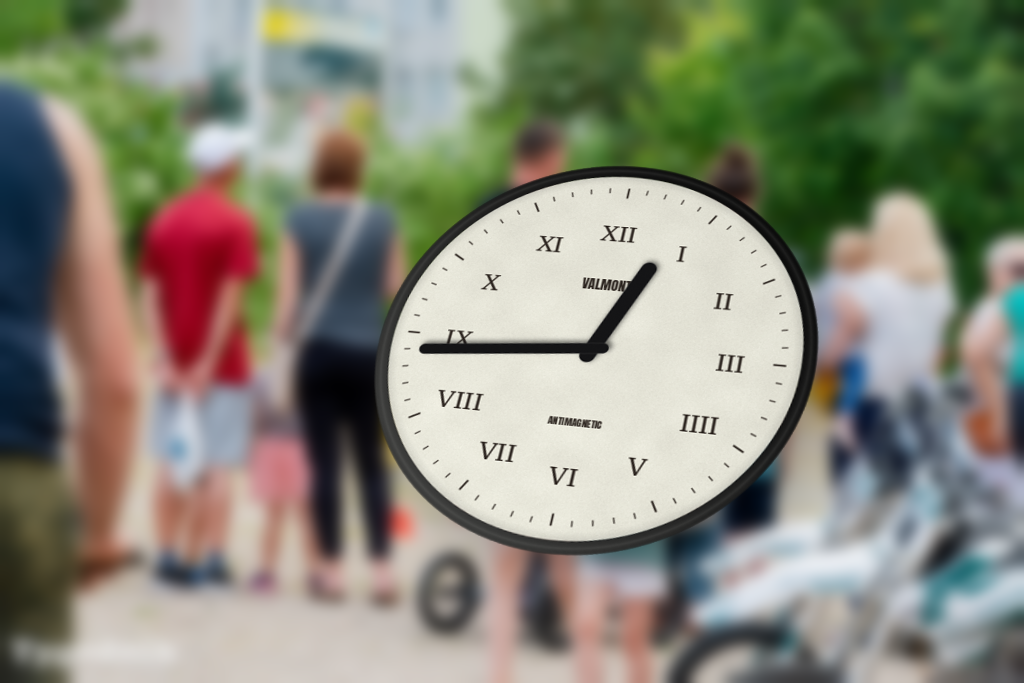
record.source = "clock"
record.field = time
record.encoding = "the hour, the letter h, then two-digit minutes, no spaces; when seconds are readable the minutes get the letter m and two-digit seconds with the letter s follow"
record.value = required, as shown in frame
12h44
